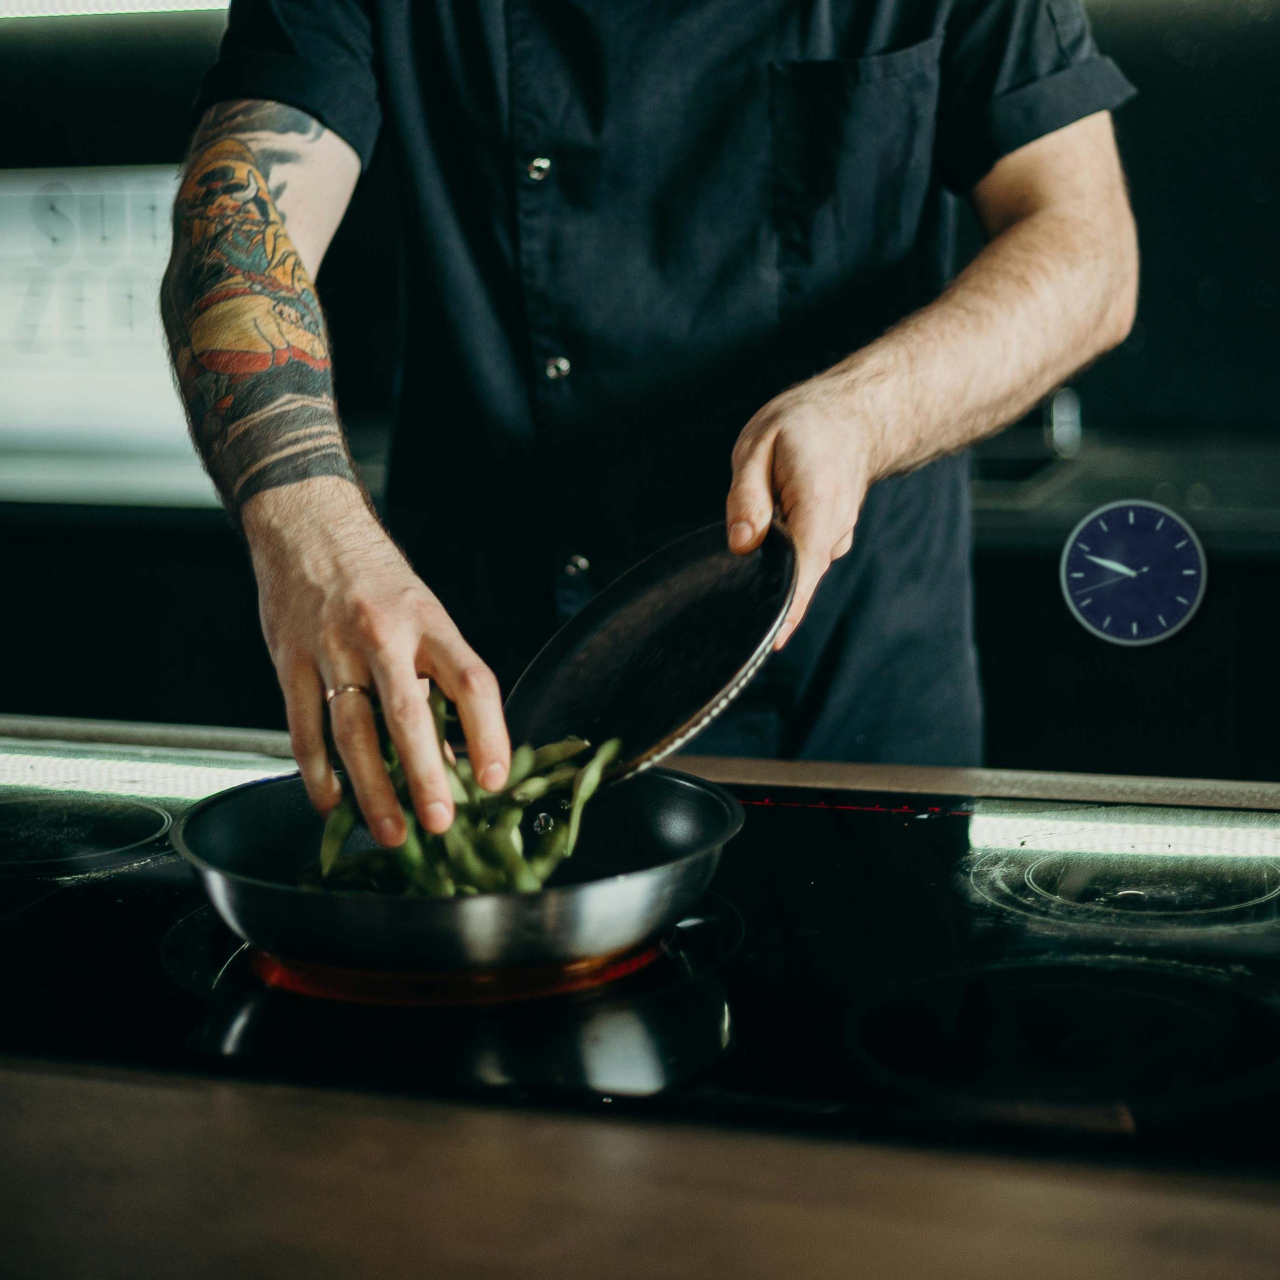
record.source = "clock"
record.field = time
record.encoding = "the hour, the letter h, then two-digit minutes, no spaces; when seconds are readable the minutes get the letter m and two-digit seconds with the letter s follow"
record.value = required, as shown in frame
9h48m42s
